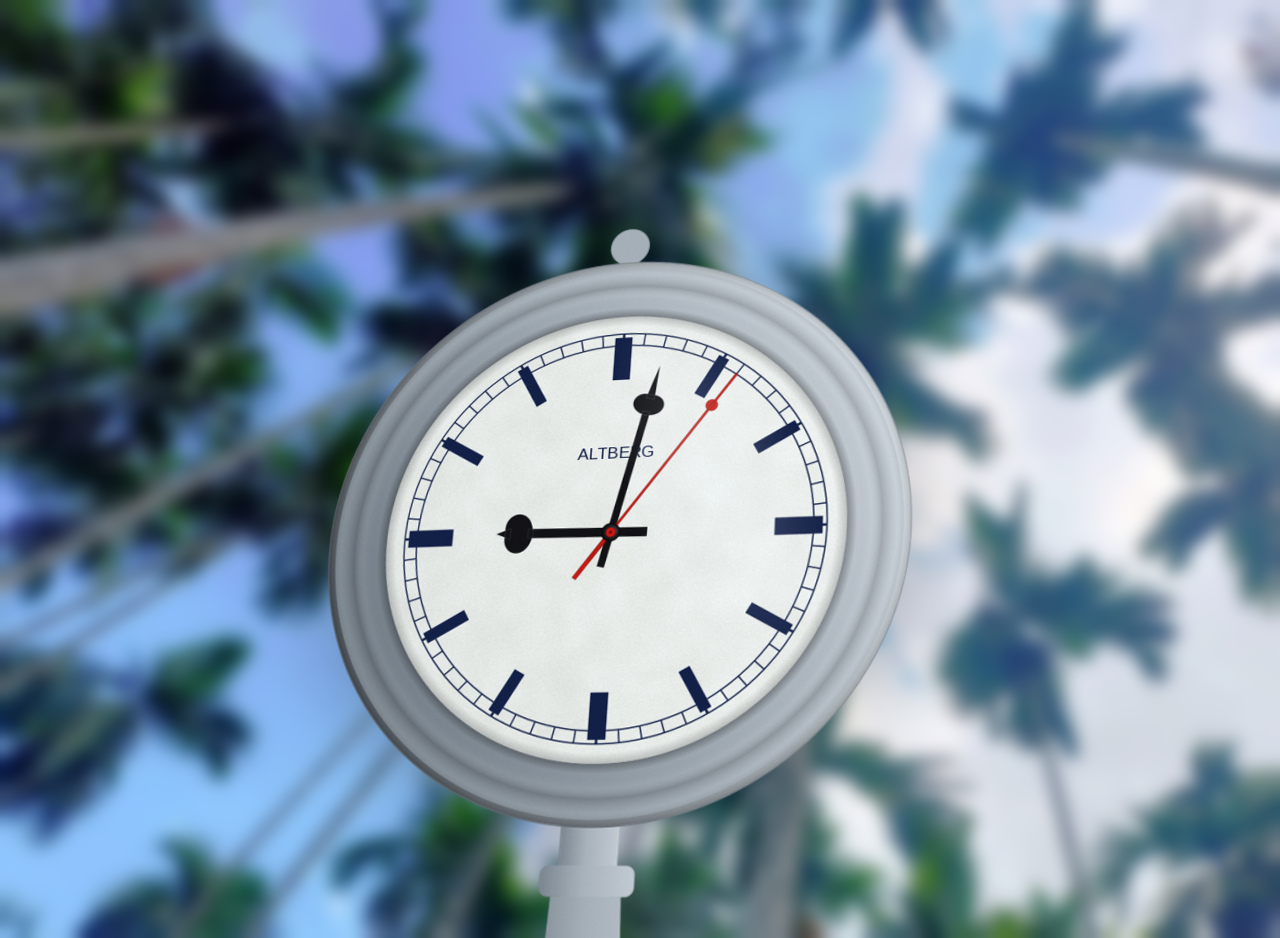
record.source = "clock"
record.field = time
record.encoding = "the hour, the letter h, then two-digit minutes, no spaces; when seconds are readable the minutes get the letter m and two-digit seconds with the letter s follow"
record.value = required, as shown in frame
9h02m06s
